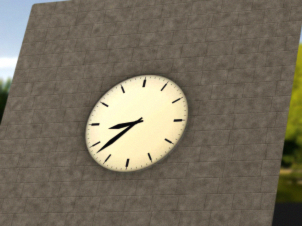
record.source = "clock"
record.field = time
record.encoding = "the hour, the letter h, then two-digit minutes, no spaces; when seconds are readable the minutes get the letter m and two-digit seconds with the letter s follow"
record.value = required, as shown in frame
8h38
